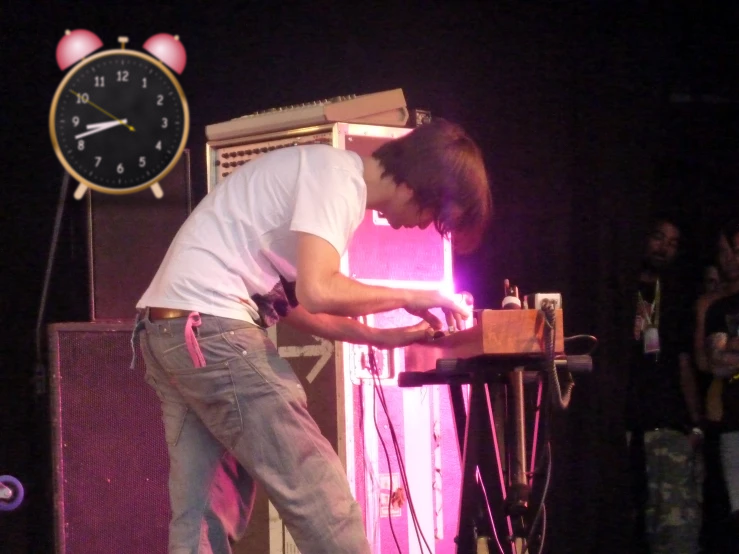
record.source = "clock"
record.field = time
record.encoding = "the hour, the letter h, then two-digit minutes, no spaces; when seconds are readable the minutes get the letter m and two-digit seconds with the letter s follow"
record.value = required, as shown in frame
8h41m50s
